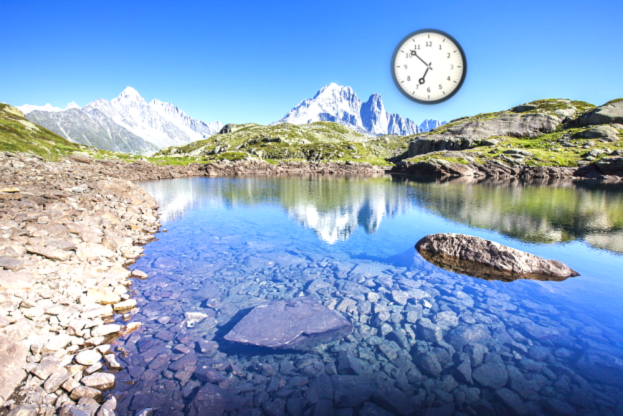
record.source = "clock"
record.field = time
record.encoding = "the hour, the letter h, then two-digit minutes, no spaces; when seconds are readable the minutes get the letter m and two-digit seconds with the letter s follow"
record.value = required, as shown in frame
6h52
